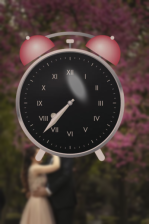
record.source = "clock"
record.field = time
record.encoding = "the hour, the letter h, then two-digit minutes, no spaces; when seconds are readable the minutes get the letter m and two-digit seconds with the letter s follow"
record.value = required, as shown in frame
7h37
